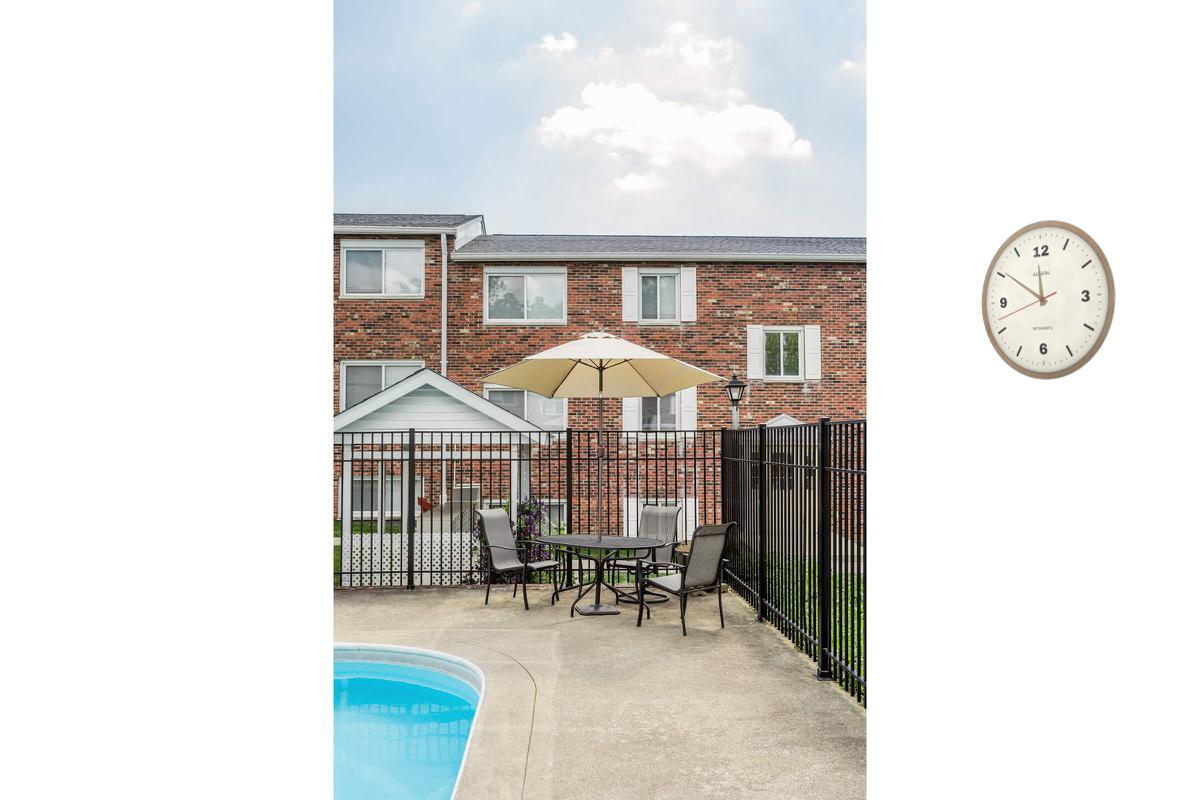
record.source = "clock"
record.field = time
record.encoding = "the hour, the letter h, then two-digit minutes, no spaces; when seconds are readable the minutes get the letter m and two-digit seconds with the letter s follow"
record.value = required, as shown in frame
11h50m42s
